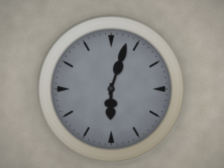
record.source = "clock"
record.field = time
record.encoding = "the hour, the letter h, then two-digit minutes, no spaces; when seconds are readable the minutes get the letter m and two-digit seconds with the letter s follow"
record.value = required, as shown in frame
6h03
